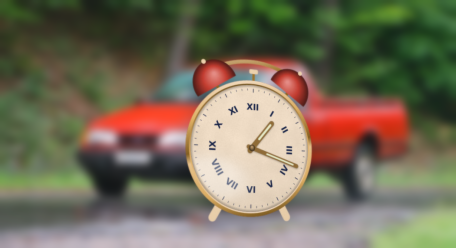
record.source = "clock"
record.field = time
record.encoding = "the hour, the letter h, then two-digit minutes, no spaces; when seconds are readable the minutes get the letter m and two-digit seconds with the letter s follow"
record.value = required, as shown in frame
1h18
